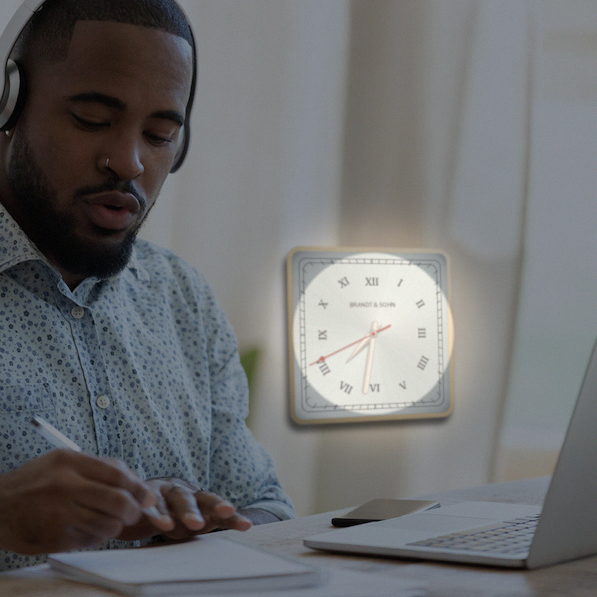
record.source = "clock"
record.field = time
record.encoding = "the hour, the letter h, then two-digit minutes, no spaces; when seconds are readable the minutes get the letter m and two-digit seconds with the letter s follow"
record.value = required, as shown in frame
7h31m41s
